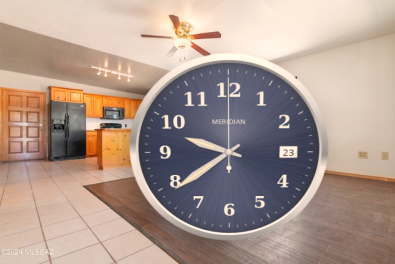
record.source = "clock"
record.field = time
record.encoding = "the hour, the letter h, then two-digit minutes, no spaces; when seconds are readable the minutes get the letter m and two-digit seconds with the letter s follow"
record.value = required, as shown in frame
9h39m00s
